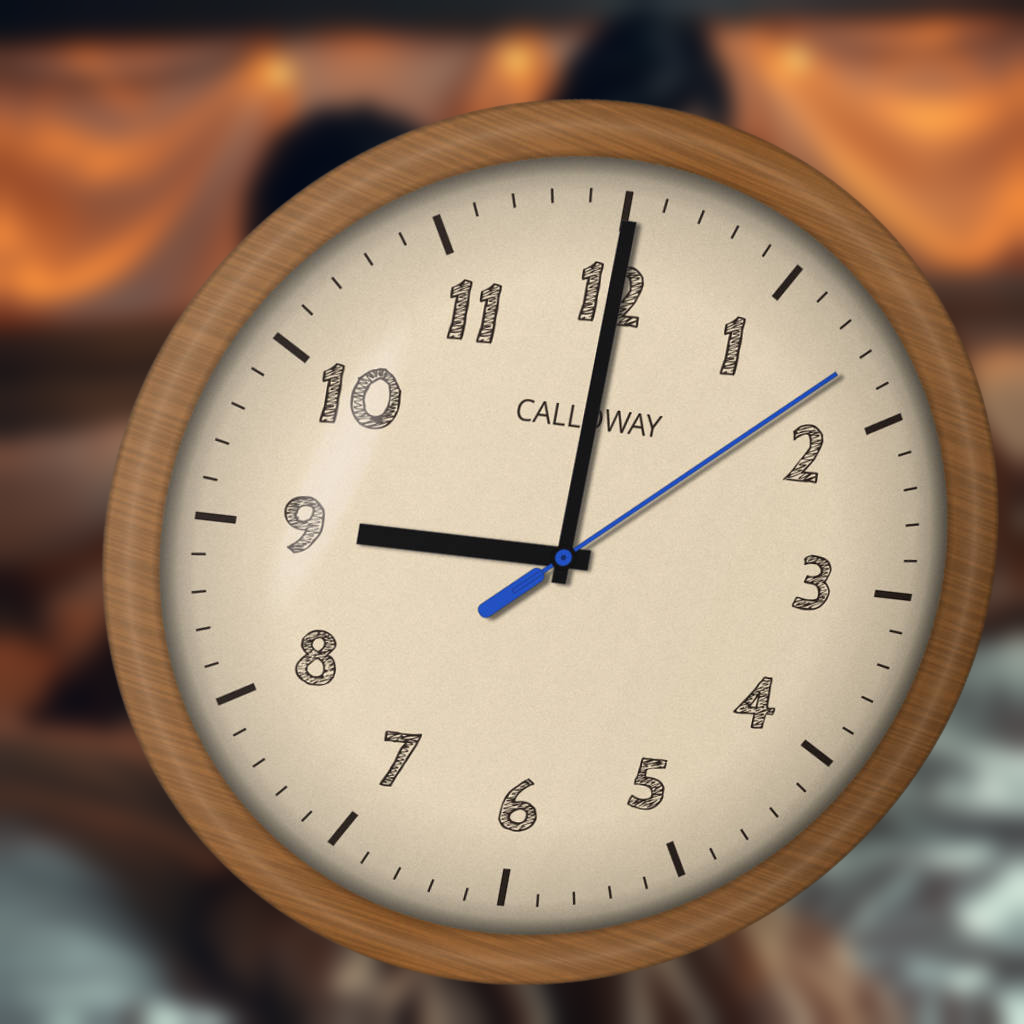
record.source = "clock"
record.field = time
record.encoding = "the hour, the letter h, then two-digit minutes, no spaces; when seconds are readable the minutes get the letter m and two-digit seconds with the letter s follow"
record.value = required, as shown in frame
9h00m08s
